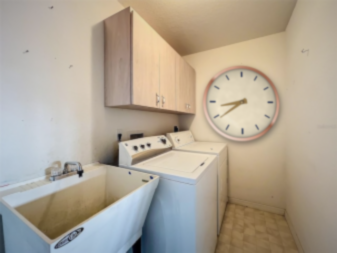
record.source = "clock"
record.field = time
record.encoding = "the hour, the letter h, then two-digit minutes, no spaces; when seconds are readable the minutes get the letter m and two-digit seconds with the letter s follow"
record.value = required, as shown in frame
8h39
